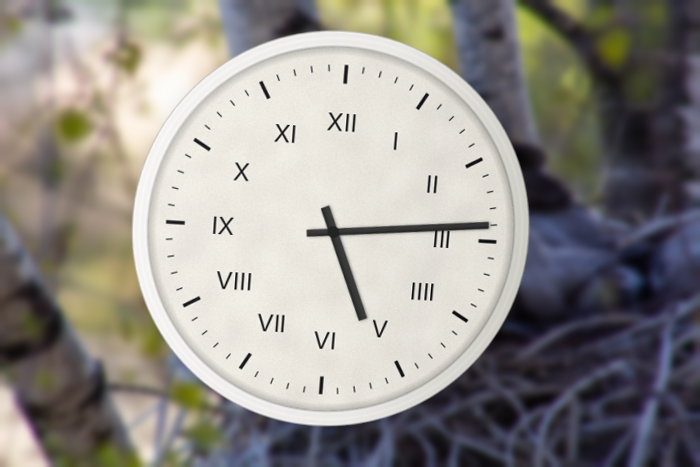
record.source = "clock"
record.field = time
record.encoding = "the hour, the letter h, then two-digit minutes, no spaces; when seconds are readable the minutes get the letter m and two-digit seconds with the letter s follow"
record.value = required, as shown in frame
5h14
